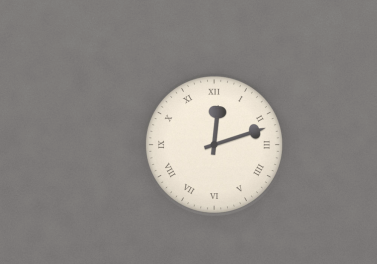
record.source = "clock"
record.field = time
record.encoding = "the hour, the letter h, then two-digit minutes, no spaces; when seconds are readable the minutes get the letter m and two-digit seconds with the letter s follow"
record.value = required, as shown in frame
12h12
